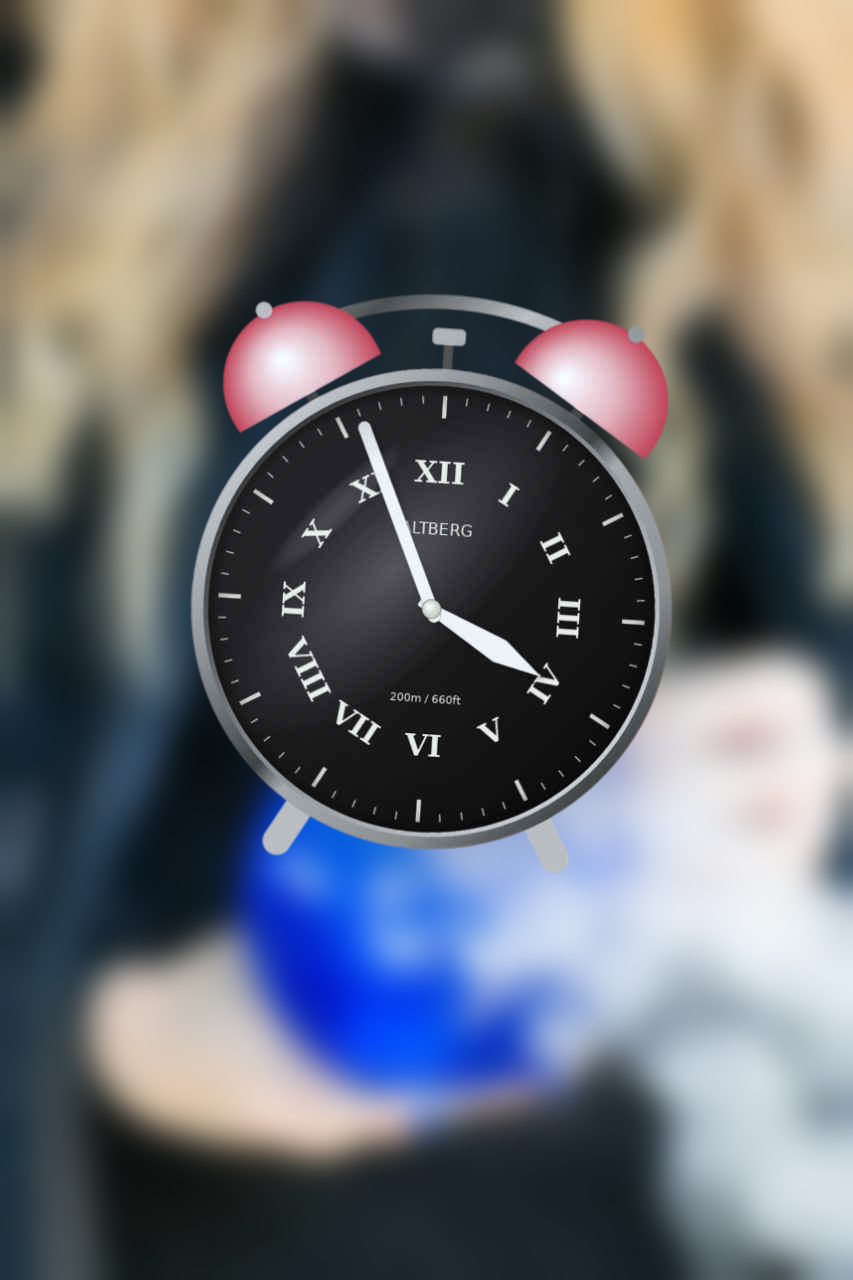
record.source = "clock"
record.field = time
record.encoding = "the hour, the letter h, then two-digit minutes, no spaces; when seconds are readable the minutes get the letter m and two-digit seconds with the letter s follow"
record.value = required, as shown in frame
3h56
